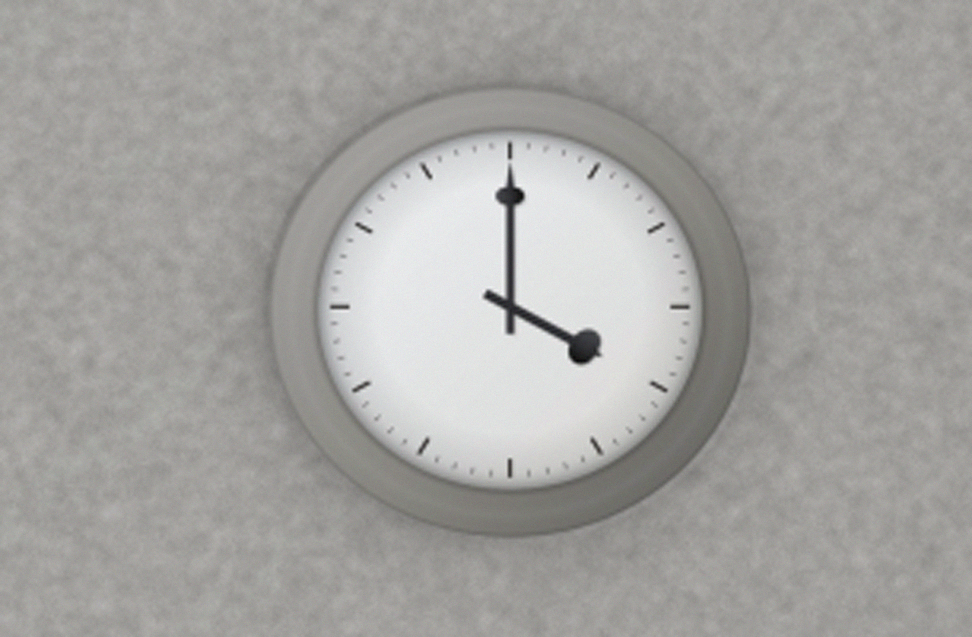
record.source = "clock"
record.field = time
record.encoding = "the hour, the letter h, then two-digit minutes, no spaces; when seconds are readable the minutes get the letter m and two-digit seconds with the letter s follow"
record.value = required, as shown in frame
4h00
